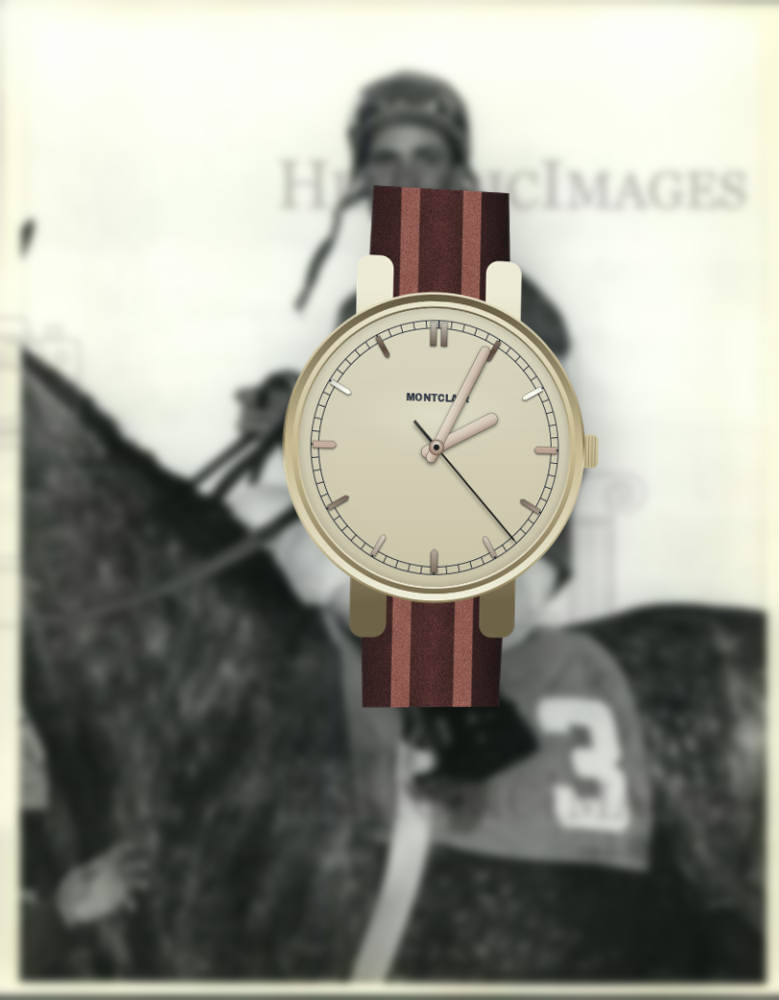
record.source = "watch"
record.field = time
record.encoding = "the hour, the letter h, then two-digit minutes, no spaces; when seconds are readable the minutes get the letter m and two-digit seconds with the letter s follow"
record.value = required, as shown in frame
2h04m23s
